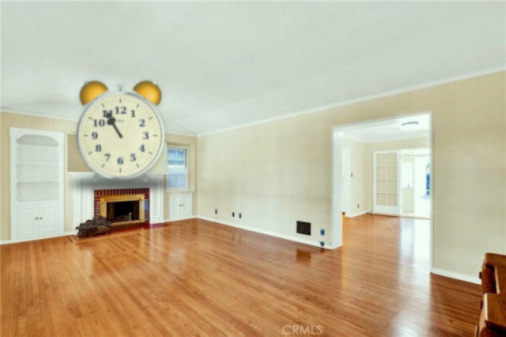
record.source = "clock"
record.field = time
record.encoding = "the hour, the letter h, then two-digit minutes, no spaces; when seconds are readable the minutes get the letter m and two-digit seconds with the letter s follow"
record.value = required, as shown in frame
10h55
